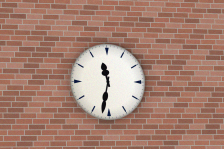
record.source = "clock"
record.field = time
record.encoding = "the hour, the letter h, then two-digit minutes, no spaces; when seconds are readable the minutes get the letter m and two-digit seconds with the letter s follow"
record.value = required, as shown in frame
11h32
